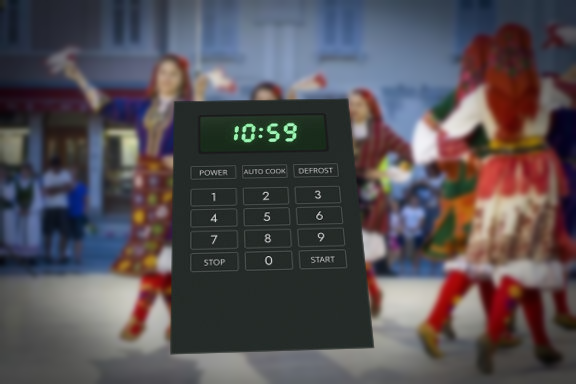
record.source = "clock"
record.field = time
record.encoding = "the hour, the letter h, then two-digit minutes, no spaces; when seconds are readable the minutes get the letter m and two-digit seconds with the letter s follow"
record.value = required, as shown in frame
10h59
